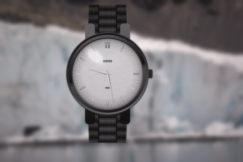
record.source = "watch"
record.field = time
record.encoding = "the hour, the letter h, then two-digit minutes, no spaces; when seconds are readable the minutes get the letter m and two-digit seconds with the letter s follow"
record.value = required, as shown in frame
9h28
